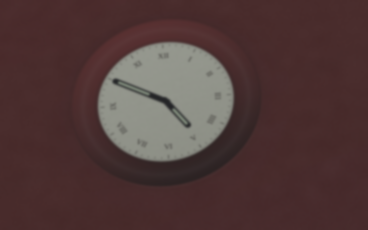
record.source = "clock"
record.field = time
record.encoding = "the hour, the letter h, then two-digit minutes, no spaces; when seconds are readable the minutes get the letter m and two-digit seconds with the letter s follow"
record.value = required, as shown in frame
4h50
